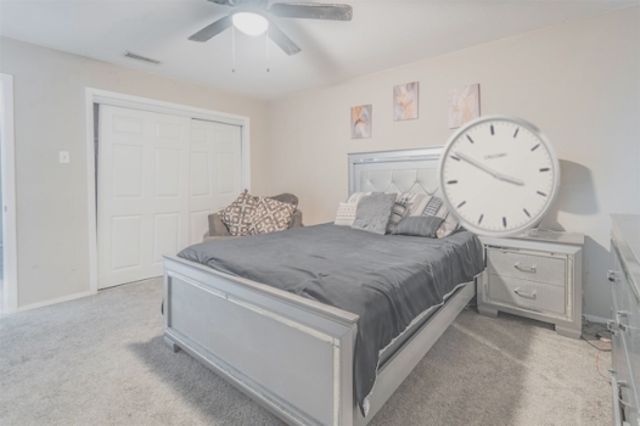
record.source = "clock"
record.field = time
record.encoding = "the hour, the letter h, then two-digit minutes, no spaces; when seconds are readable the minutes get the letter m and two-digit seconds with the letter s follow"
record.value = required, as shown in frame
3h51
